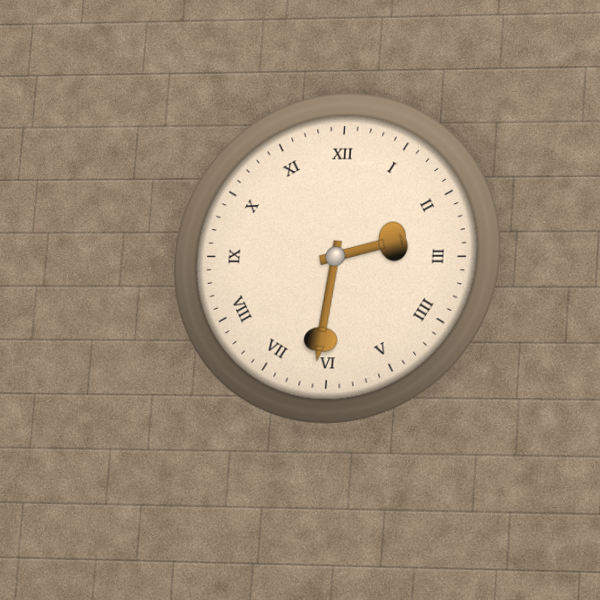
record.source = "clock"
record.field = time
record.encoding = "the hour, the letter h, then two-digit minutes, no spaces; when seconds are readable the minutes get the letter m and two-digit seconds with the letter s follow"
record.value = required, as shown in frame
2h31
